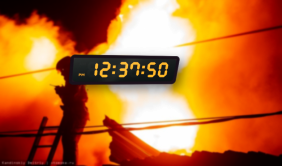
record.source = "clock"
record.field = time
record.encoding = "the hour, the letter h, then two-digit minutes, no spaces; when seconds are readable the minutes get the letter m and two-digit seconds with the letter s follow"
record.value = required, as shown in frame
12h37m50s
